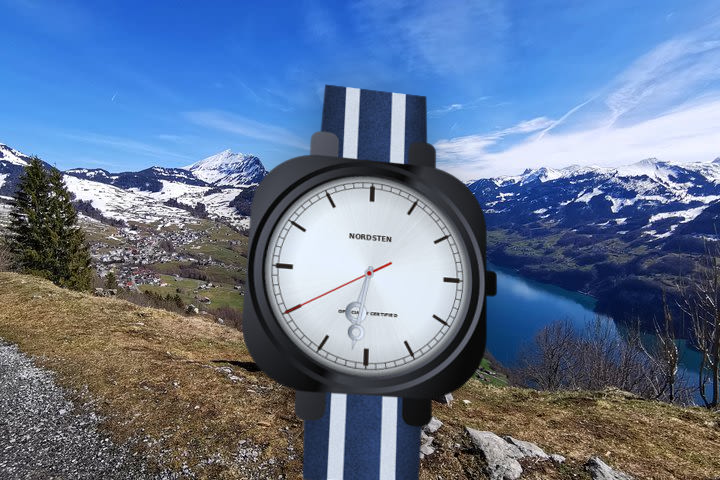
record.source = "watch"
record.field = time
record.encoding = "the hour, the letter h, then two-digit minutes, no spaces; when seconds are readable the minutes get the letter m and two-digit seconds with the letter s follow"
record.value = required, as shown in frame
6h31m40s
